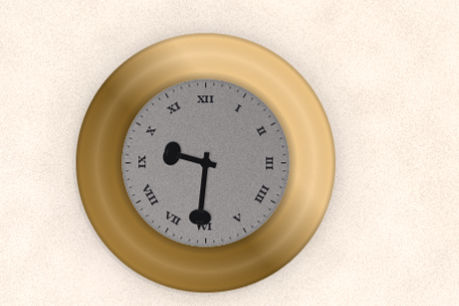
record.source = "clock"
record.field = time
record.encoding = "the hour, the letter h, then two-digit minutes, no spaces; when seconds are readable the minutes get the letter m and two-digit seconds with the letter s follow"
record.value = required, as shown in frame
9h31
